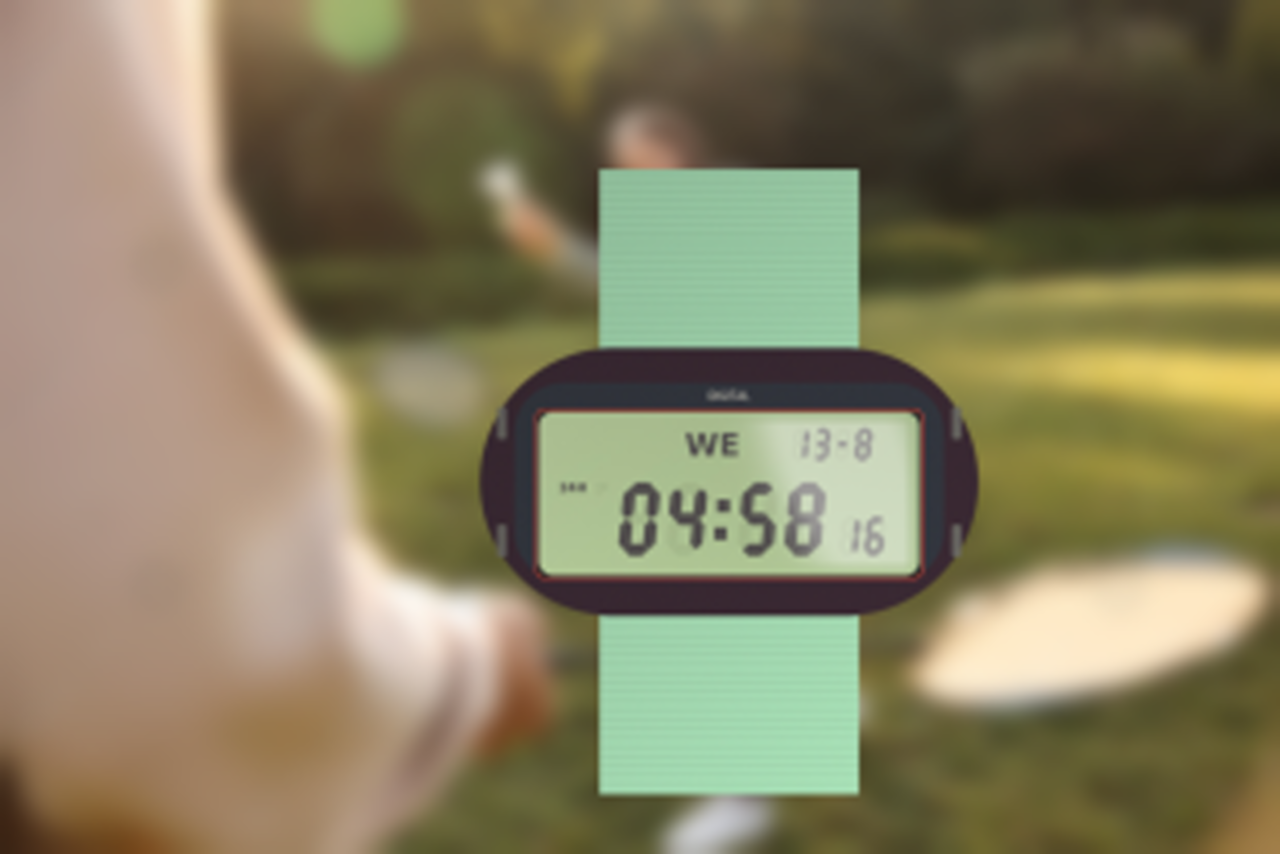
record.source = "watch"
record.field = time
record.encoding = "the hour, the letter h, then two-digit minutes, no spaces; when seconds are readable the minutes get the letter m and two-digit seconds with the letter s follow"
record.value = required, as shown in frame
4h58m16s
